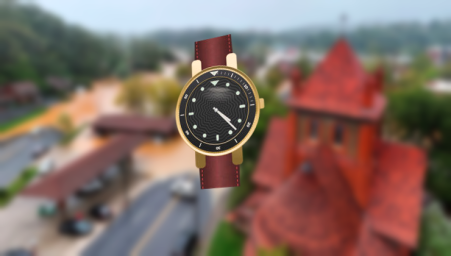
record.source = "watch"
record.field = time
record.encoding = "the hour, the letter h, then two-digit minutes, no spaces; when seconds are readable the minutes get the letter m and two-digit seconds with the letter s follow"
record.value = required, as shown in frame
4h23
